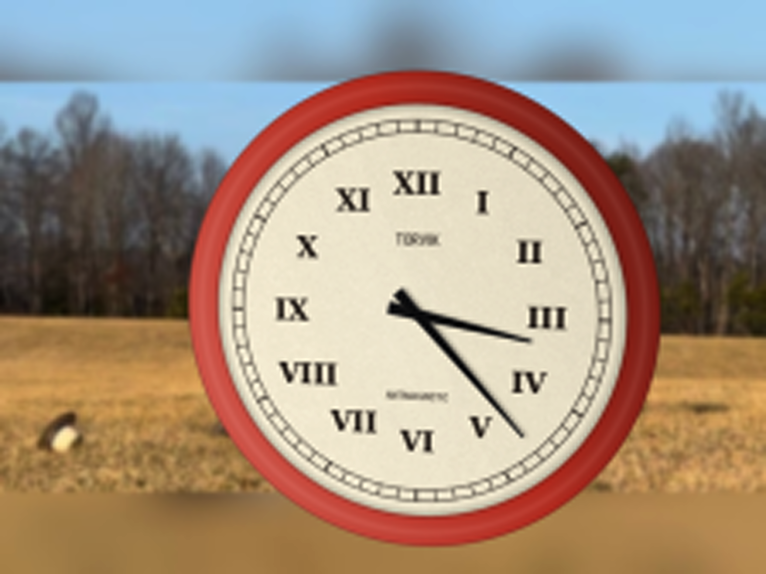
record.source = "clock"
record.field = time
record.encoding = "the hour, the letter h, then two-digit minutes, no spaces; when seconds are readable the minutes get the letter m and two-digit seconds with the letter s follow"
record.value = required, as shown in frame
3h23
